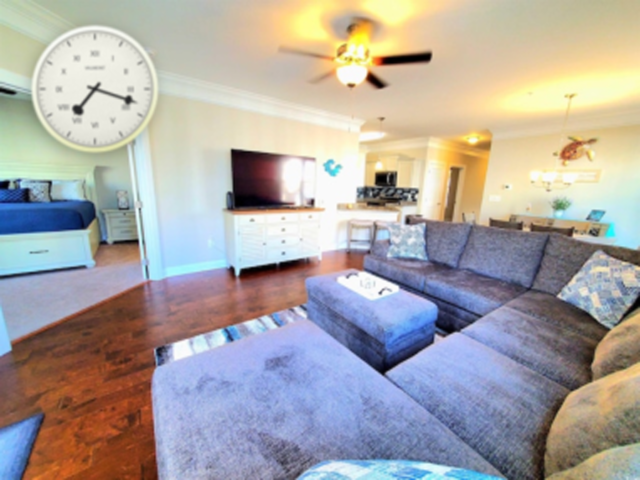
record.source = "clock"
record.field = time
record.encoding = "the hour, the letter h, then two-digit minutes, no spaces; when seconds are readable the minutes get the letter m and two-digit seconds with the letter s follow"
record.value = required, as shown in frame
7h18
